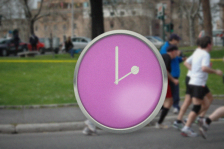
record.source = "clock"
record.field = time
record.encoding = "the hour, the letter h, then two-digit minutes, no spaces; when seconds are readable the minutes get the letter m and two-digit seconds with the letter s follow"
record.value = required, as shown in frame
2h00
